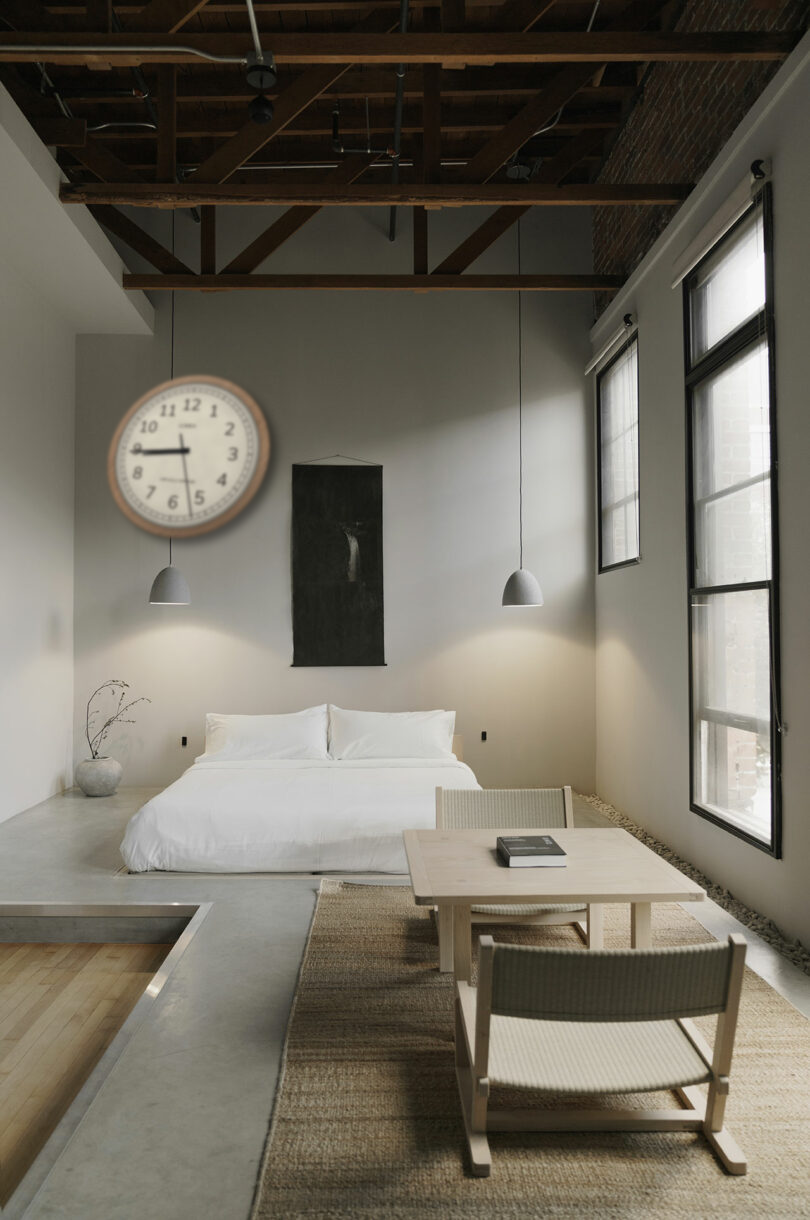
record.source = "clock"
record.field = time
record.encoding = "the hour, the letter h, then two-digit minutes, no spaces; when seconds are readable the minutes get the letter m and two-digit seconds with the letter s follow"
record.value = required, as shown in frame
8h44m27s
